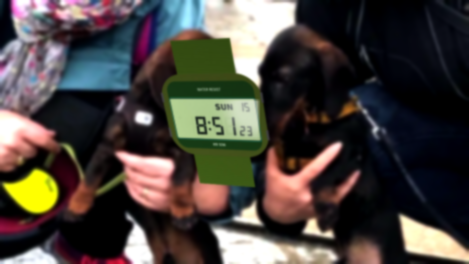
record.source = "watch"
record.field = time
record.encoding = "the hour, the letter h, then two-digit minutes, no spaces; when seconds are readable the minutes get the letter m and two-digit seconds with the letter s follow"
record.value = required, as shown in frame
8h51
